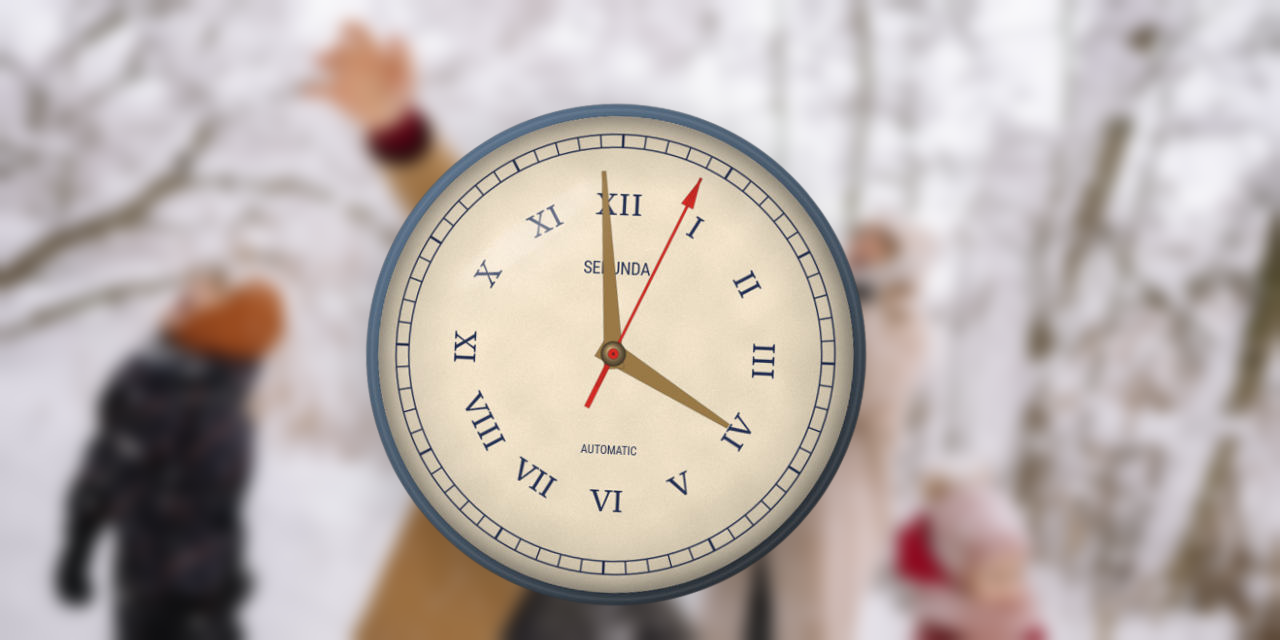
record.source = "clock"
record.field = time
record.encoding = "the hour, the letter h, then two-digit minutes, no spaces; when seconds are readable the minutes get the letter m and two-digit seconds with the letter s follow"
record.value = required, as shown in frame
3h59m04s
